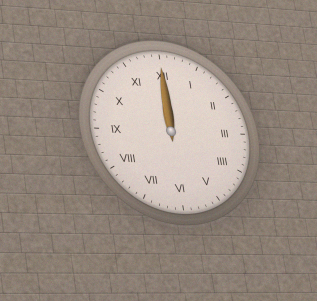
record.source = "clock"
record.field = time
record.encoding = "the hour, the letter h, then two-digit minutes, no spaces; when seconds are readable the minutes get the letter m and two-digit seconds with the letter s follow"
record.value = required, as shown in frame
12h00
